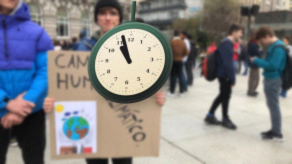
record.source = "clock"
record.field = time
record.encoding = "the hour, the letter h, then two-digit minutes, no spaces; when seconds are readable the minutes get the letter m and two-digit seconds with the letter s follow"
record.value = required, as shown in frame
10h57
